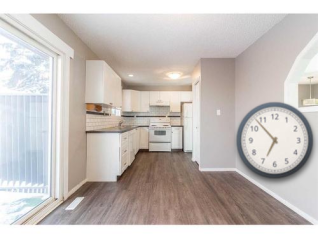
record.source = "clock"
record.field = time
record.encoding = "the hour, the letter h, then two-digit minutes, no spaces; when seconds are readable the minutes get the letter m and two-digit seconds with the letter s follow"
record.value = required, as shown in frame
6h53
